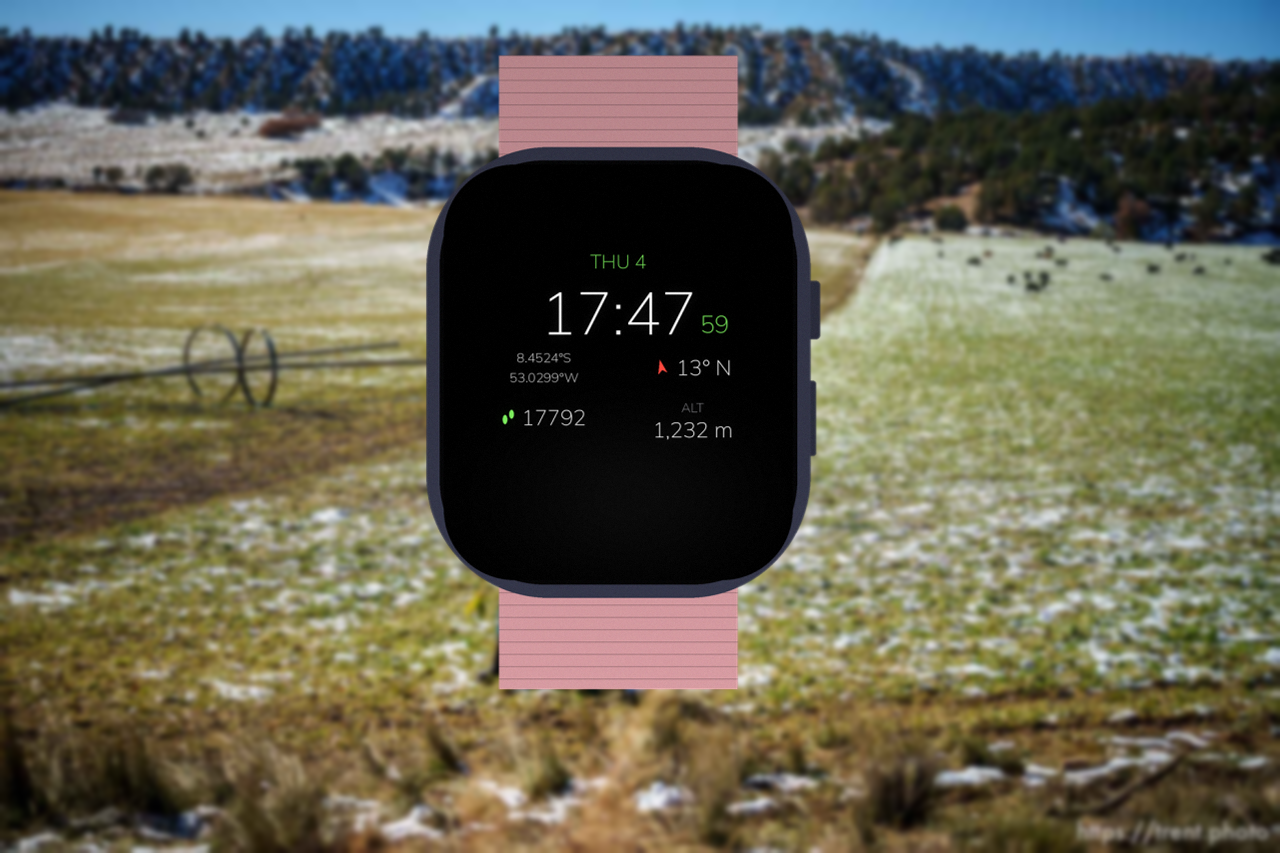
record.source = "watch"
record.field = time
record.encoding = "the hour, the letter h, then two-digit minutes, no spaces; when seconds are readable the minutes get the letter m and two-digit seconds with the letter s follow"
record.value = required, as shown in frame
17h47m59s
